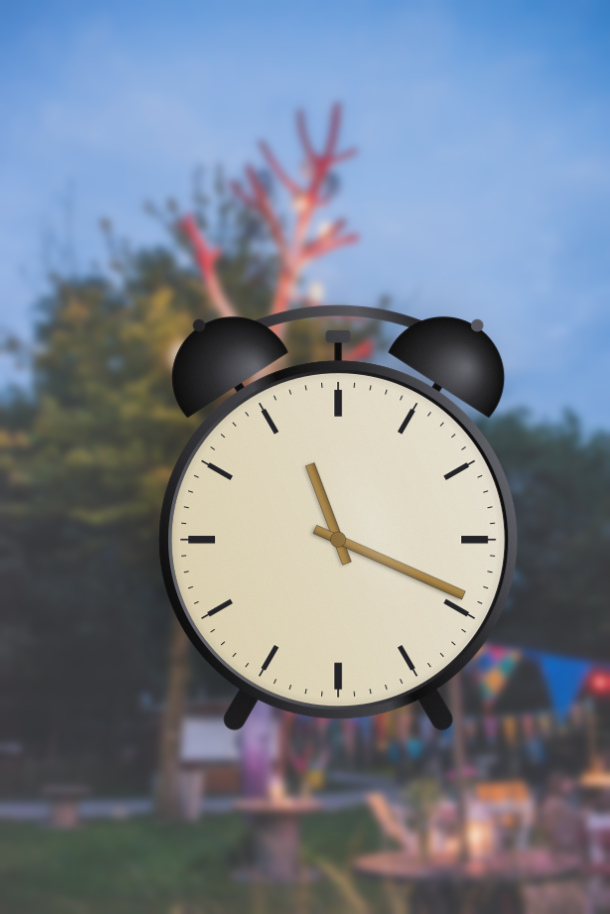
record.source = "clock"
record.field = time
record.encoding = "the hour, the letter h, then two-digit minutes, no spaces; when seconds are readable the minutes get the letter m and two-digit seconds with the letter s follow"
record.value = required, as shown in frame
11h19
